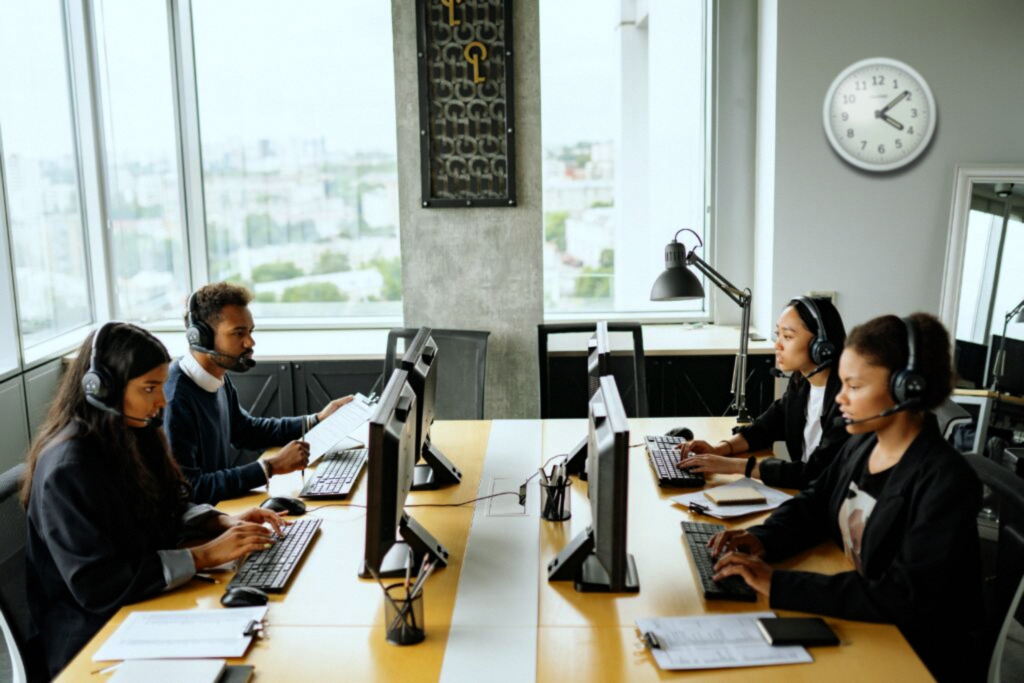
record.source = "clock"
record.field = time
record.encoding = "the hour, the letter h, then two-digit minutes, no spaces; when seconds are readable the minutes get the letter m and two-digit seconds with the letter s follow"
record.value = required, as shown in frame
4h09
